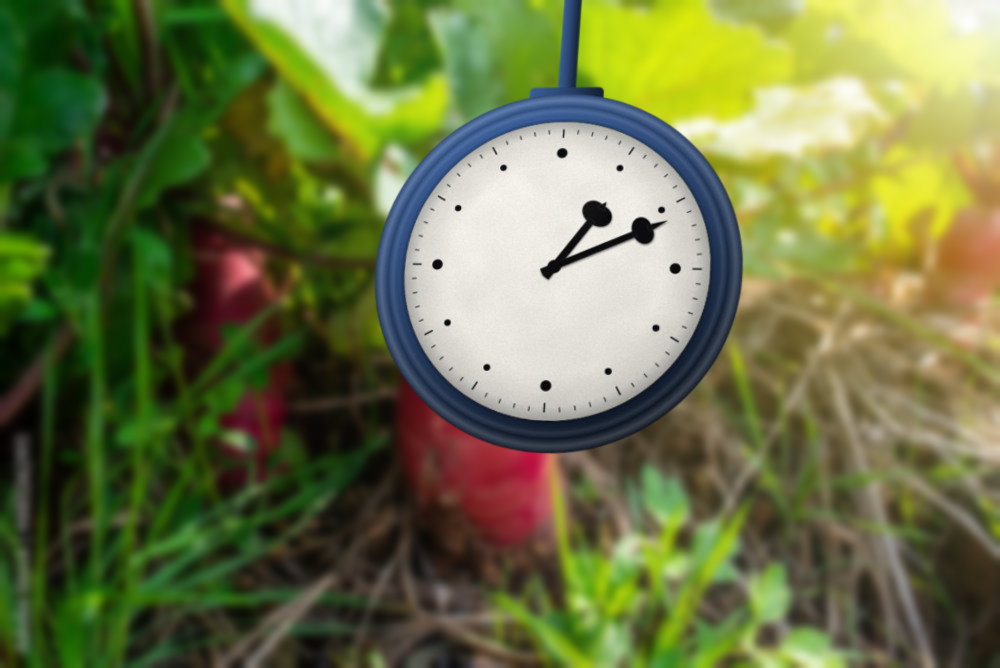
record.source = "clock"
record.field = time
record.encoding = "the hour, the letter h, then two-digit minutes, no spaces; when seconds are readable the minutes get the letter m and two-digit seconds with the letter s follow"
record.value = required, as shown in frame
1h11
